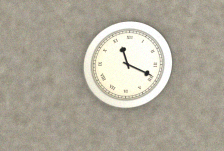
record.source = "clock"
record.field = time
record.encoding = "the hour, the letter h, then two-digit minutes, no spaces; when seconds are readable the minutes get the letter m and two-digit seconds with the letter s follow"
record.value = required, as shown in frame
11h19
